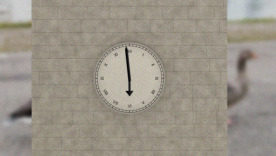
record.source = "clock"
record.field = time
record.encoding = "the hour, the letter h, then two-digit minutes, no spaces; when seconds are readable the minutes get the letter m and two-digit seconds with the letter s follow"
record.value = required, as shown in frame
5h59
